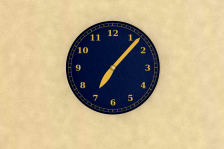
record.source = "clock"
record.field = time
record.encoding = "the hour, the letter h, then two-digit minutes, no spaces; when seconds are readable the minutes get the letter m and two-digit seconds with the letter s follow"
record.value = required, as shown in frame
7h07
